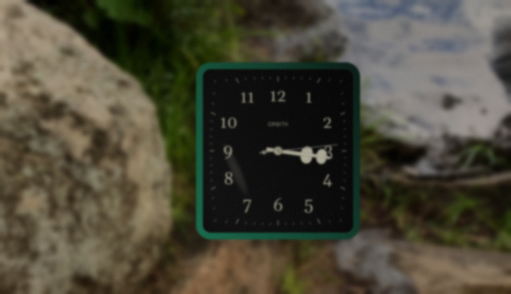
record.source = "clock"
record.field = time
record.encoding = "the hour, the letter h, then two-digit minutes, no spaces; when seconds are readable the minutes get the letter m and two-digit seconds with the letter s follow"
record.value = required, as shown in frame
3h16m14s
